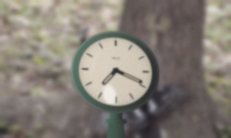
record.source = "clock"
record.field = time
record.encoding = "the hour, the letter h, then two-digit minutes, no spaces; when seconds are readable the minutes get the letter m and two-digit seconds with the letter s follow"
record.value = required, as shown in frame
7h19
